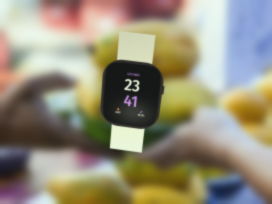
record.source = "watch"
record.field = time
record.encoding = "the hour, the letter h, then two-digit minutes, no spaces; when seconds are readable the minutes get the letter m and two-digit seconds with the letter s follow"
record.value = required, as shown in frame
23h41
